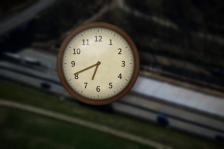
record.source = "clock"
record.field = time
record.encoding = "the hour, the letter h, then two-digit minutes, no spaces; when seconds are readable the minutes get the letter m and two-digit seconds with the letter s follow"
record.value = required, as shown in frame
6h41
